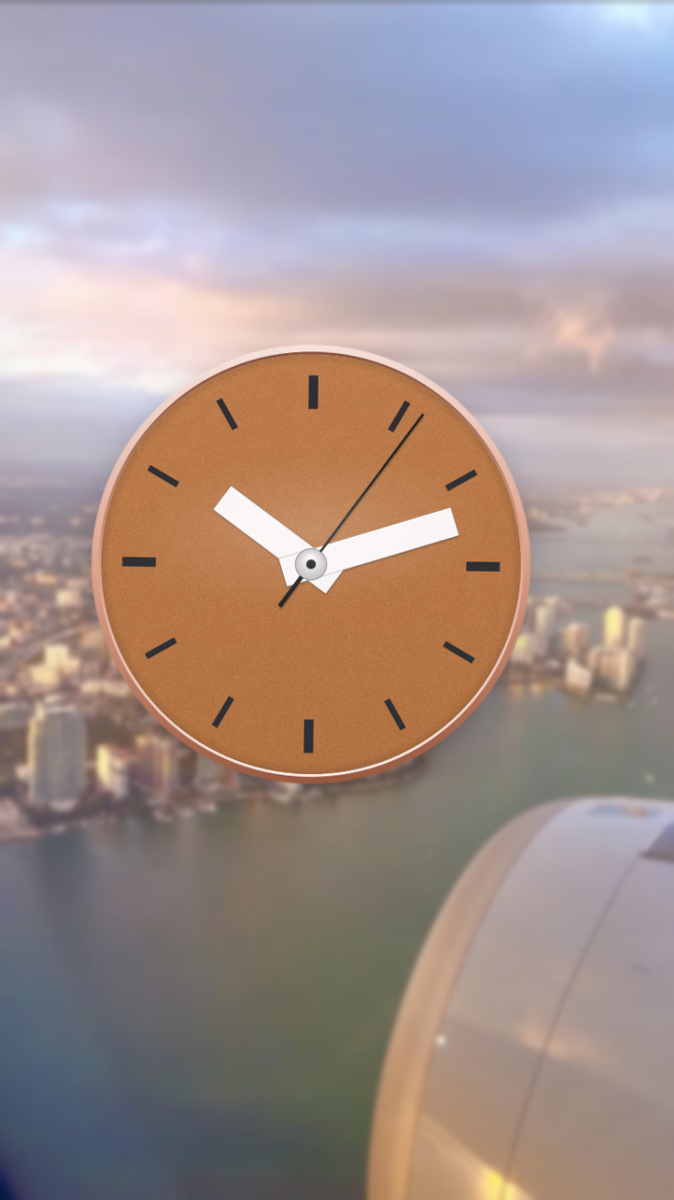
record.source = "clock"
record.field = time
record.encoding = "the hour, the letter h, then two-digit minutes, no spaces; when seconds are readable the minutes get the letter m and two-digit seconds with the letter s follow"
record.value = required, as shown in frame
10h12m06s
